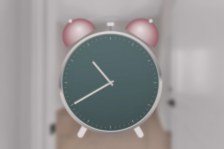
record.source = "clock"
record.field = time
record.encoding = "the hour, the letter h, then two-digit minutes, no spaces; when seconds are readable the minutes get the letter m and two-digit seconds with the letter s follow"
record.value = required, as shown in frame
10h40
